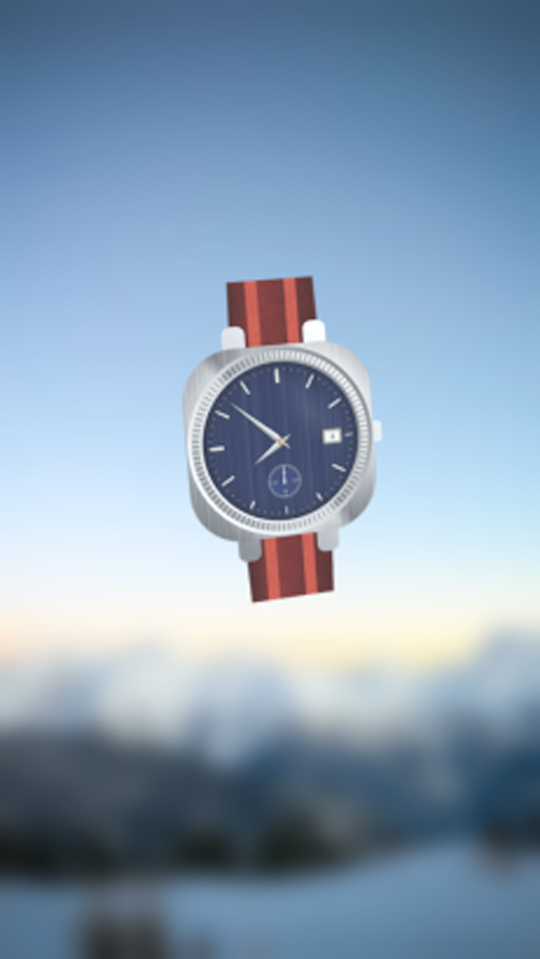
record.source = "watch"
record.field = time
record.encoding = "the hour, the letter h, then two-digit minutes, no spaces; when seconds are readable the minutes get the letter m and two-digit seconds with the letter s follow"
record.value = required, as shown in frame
7h52
